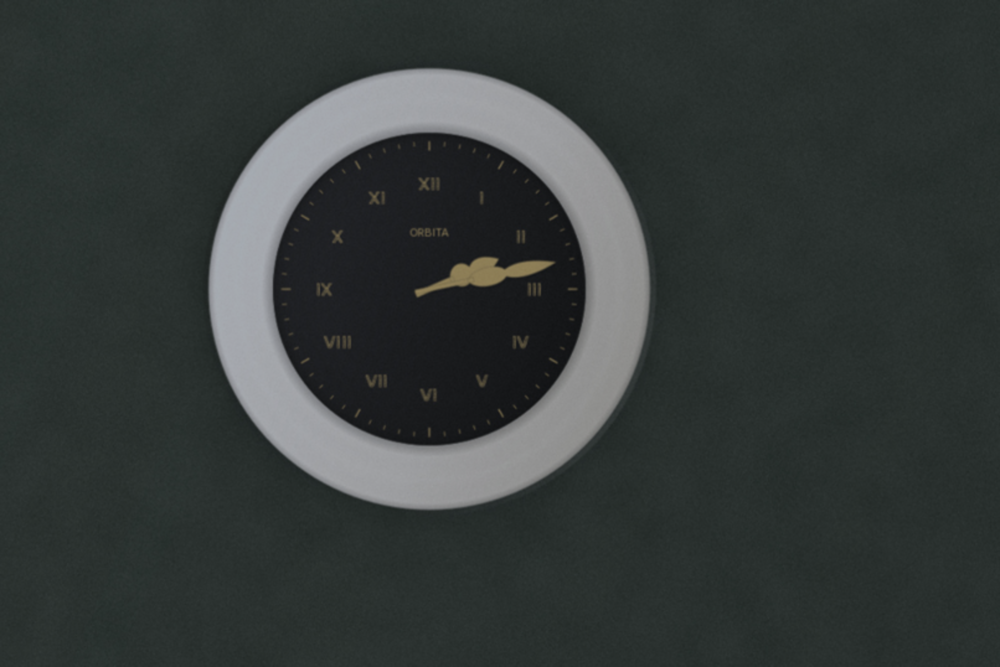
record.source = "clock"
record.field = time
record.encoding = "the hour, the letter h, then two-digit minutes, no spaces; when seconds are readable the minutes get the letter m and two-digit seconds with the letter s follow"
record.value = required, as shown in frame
2h13
